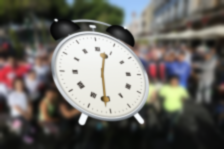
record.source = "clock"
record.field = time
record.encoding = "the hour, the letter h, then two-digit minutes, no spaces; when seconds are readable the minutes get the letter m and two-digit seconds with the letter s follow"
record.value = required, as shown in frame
12h31
